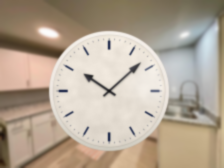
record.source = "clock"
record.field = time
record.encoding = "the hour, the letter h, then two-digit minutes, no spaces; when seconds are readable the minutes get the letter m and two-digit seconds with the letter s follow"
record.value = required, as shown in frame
10h08
